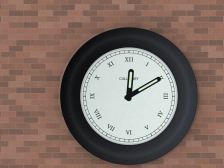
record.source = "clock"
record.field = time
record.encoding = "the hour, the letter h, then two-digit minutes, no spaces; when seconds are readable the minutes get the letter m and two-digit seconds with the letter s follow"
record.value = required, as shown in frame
12h10
